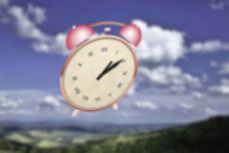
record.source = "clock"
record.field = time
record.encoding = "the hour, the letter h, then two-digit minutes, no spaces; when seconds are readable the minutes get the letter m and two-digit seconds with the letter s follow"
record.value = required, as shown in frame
1h09
